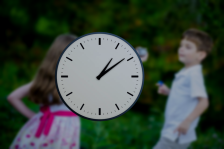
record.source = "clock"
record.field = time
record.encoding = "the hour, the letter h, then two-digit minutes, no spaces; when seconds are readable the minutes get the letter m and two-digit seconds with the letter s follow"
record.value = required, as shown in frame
1h09
